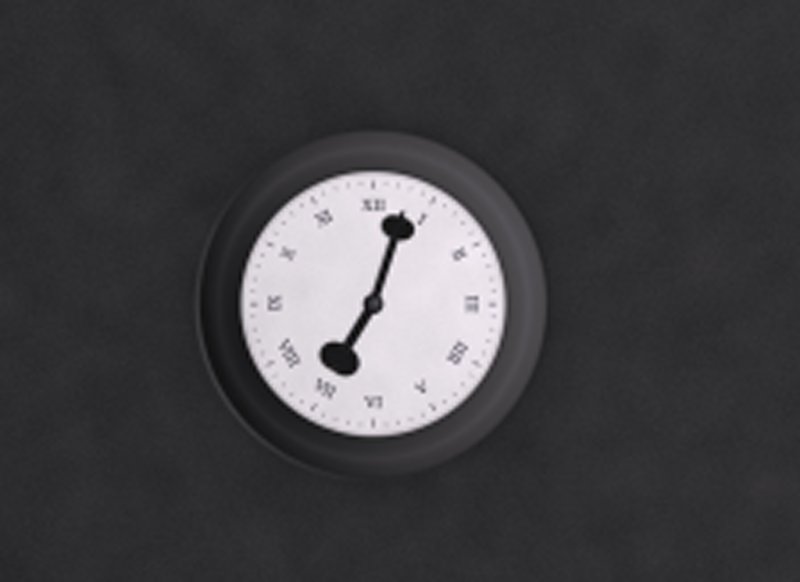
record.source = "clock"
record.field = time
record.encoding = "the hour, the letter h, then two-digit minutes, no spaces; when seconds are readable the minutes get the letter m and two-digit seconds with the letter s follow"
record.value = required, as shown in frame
7h03
